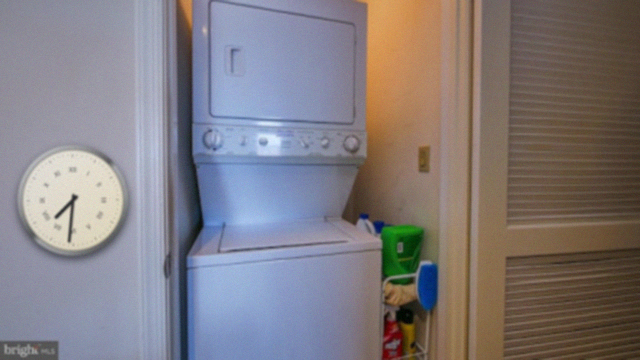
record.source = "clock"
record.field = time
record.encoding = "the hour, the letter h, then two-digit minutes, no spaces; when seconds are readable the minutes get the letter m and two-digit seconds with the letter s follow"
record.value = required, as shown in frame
7h31
